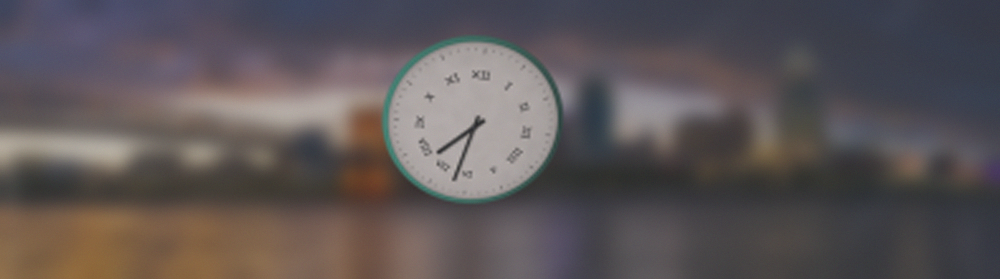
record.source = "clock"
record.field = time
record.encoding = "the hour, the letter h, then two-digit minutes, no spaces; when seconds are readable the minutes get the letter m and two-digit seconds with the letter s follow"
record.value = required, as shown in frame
7h32
